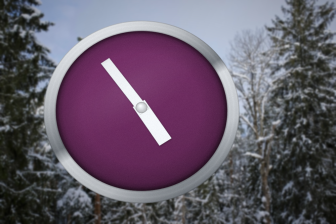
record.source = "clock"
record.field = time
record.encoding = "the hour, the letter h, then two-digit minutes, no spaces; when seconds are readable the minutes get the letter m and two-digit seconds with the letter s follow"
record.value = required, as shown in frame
4h54
